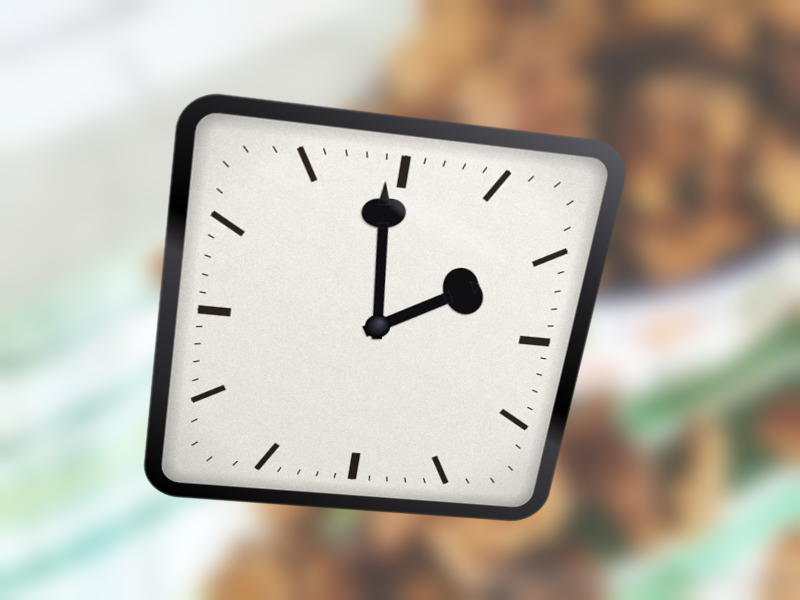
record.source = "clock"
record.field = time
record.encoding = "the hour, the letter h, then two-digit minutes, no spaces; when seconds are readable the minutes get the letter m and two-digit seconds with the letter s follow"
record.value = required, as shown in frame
1h59
